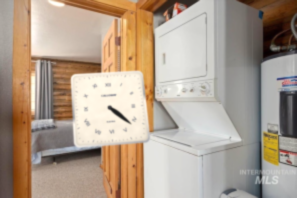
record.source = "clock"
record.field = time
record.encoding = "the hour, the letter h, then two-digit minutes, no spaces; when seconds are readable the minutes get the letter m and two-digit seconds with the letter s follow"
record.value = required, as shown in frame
4h22
